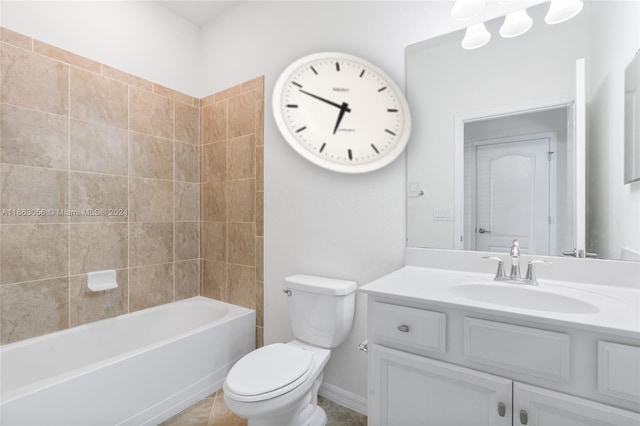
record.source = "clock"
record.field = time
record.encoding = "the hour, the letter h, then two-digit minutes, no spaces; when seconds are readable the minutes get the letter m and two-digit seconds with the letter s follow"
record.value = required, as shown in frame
6h49
